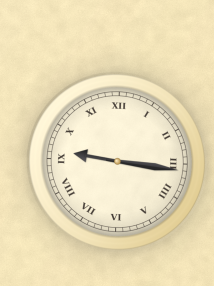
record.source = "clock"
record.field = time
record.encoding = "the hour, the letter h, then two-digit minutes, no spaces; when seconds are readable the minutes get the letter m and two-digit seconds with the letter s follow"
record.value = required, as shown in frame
9h16
